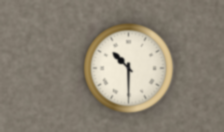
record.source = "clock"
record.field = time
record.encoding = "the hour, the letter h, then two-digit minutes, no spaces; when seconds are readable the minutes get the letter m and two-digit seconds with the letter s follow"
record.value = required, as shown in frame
10h30
